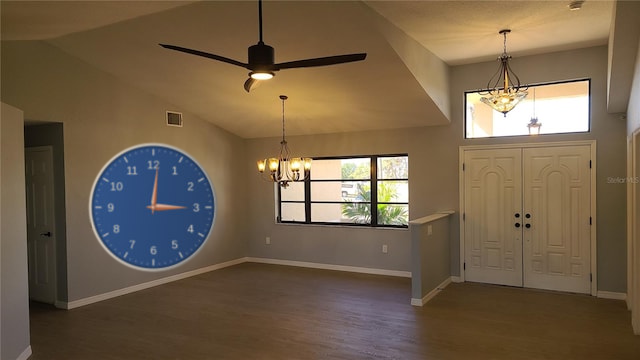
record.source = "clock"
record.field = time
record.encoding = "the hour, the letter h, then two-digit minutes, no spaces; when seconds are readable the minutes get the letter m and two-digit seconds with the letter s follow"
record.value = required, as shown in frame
3h01
